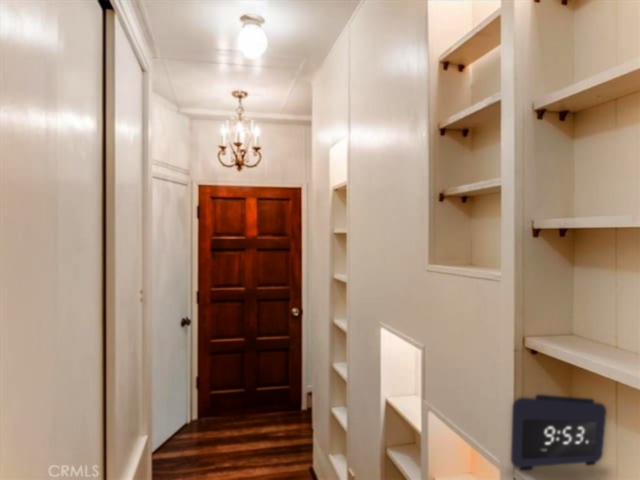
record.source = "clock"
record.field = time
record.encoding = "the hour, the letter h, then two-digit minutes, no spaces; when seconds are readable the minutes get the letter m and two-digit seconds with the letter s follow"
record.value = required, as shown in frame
9h53
